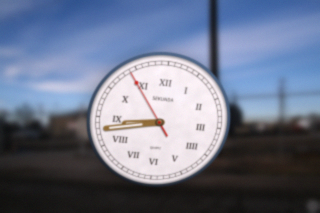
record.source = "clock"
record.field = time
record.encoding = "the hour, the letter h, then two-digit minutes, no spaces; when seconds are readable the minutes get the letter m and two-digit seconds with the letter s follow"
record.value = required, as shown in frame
8h42m54s
